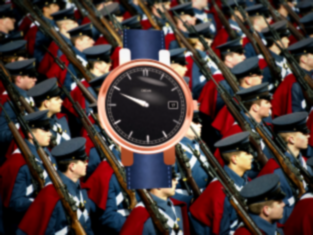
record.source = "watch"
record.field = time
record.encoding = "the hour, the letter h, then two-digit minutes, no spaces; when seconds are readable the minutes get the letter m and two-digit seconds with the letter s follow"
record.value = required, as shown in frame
9h49
